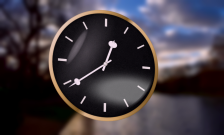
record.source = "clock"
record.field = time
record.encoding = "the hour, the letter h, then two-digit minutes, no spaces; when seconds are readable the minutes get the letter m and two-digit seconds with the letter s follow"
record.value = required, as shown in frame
12h39
